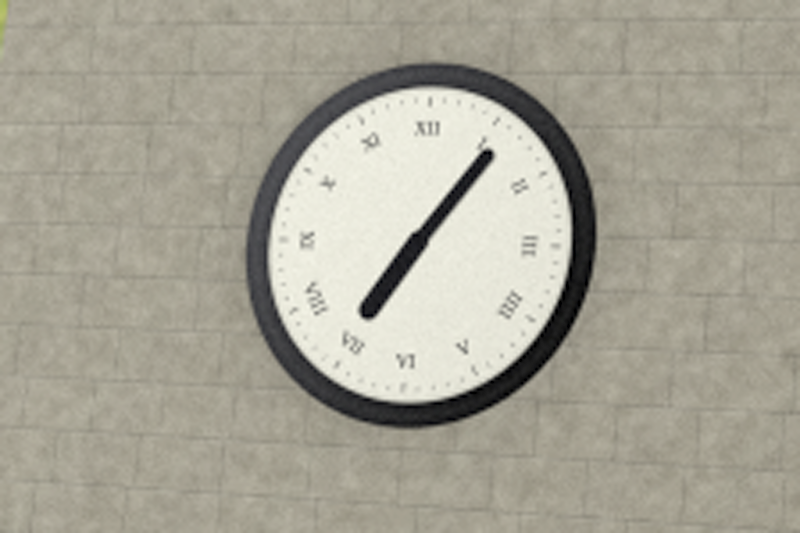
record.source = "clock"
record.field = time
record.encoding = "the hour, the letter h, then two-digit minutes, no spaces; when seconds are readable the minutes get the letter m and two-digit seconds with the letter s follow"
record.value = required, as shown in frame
7h06
